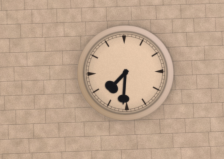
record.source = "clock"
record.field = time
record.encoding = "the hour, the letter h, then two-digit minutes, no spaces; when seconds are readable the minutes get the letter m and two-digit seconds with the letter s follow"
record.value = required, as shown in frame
7h31
